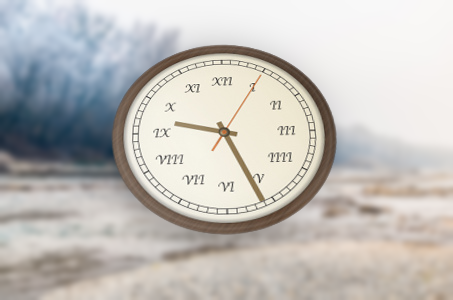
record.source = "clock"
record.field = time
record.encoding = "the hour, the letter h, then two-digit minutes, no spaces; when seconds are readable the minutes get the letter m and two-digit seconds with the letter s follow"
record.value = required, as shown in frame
9h26m05s
